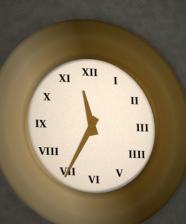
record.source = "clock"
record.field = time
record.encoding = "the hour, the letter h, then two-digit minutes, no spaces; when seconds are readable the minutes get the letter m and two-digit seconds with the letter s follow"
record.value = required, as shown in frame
11h35
